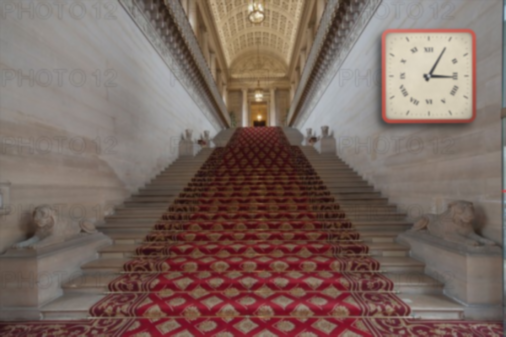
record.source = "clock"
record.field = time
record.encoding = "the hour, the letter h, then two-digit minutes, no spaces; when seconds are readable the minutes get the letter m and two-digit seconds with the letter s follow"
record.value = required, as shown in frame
3h05
